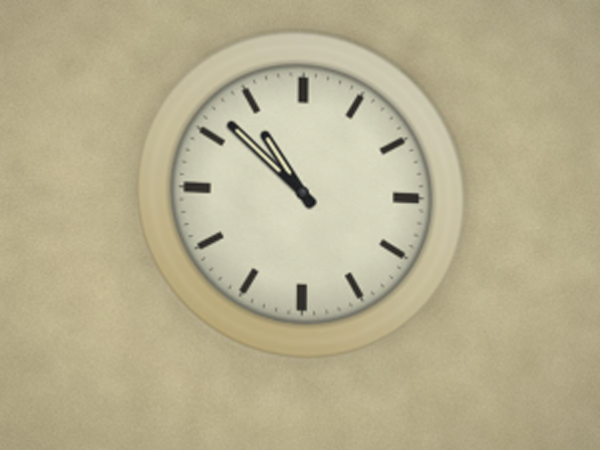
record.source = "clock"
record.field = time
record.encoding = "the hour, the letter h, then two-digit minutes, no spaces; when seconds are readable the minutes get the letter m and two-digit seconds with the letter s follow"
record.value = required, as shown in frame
10h52
